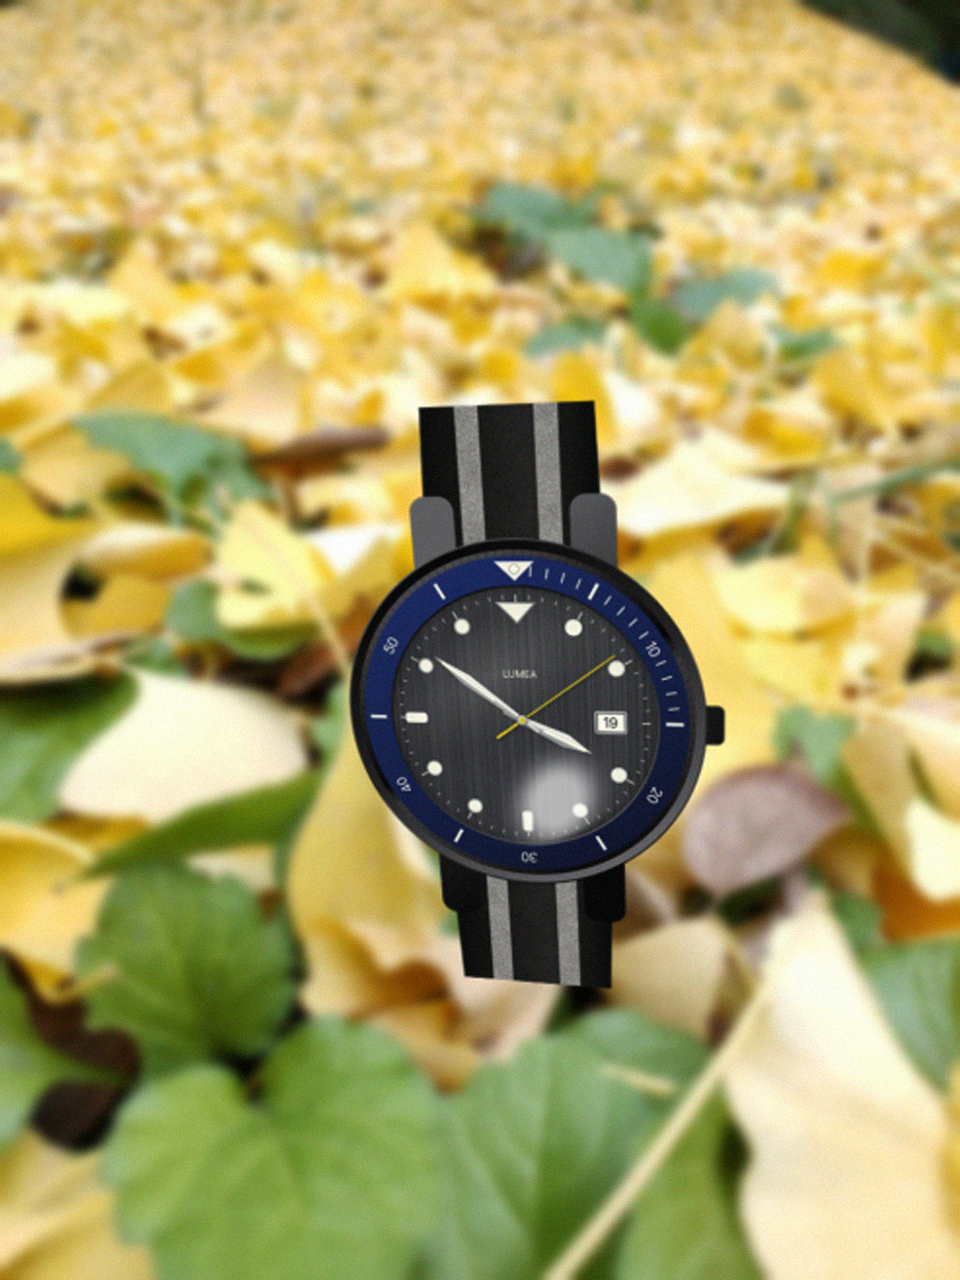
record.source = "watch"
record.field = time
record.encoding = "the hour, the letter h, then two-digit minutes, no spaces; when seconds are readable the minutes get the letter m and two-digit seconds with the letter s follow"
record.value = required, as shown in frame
3h51m09s
